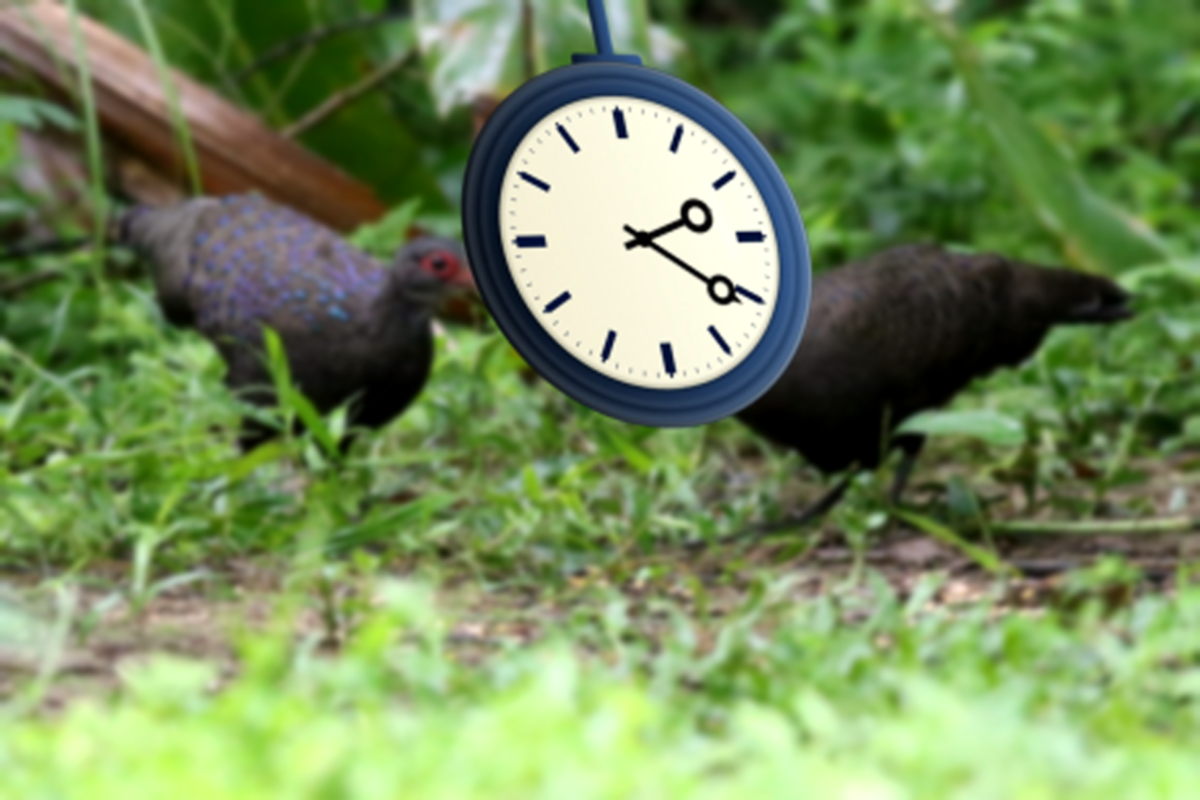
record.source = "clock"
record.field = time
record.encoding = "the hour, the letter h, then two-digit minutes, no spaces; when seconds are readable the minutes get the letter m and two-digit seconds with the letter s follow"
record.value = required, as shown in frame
2h21
